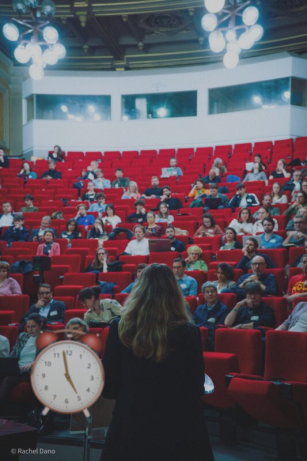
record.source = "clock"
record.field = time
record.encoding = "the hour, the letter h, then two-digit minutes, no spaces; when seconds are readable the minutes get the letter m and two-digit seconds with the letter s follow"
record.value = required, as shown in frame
4h58
